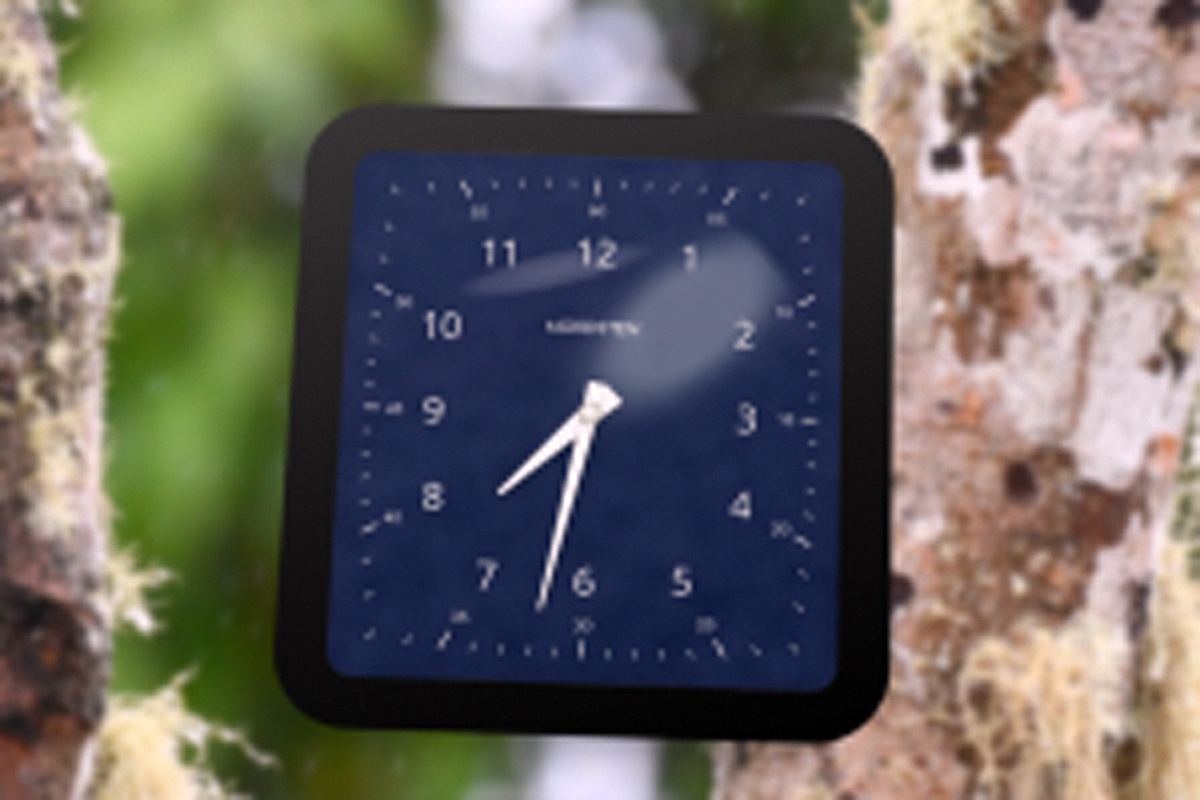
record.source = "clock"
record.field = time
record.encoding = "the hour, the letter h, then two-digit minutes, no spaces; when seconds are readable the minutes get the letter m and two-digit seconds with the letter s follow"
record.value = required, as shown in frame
7h32
